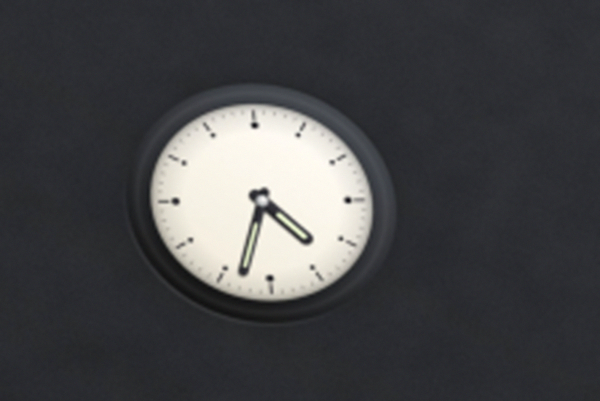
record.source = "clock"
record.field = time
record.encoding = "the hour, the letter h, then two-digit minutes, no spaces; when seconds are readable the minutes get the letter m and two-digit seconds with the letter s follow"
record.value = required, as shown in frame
4h33
